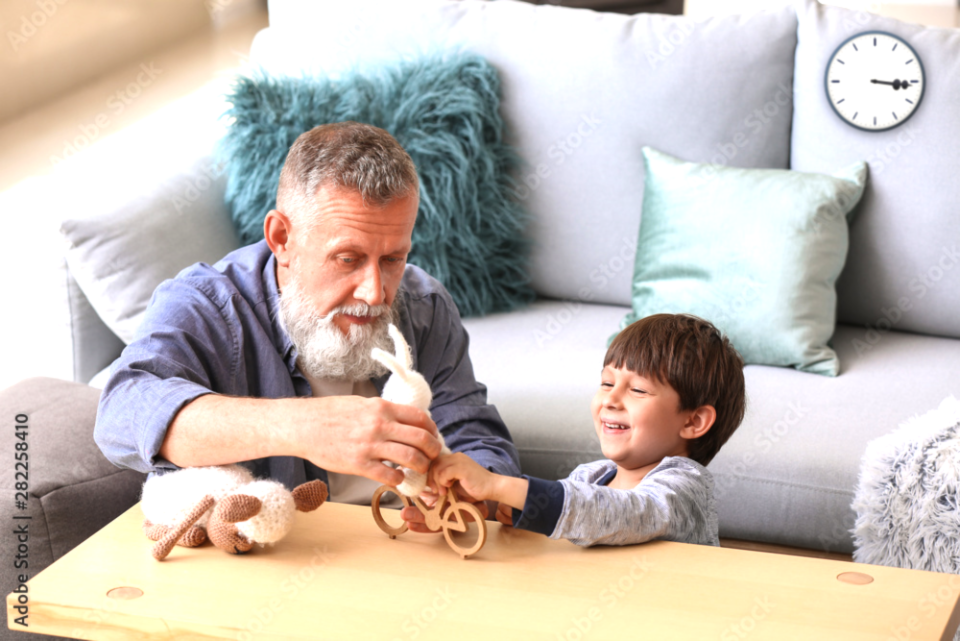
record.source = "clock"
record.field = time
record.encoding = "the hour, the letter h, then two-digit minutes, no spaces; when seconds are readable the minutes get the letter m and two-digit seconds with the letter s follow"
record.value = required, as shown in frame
3h16
